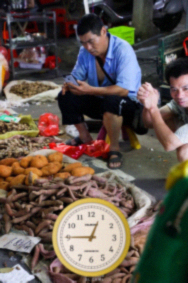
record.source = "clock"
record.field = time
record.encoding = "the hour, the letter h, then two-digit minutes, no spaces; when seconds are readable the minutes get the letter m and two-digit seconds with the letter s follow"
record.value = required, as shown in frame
12h45
